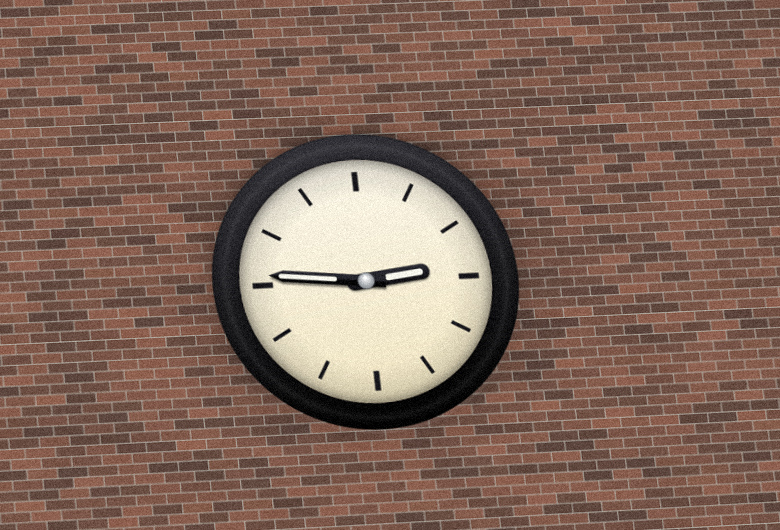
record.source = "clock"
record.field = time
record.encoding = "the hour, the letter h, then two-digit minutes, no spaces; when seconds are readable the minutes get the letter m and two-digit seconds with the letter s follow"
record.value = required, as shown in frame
2h46
